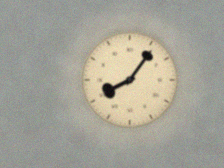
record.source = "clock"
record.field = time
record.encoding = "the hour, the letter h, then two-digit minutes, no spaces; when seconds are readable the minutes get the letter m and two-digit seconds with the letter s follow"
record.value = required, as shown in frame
8h06
